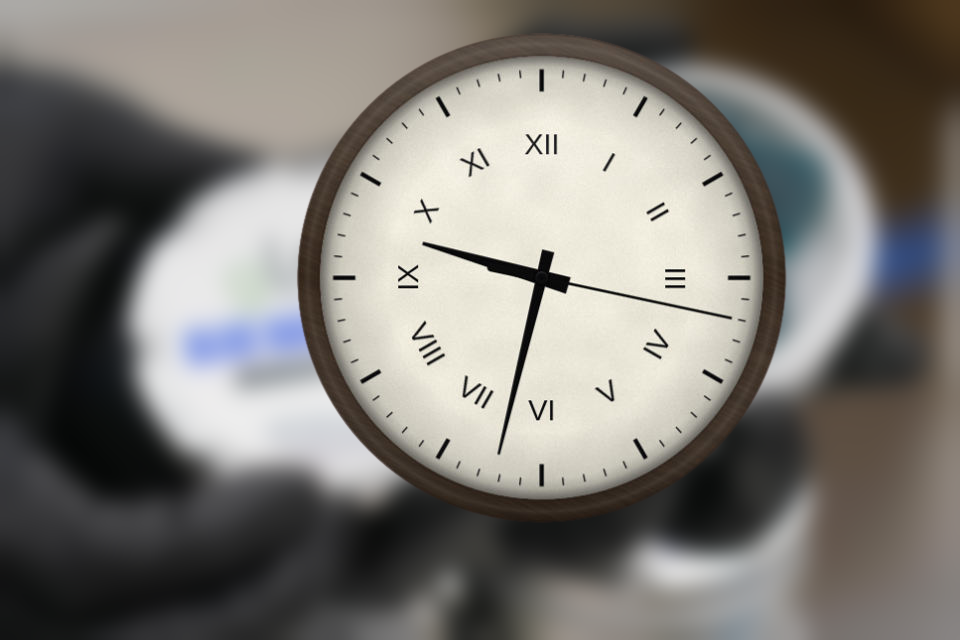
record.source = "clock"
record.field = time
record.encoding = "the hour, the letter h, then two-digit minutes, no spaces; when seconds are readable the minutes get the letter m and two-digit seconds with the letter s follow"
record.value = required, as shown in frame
9h32m17s
